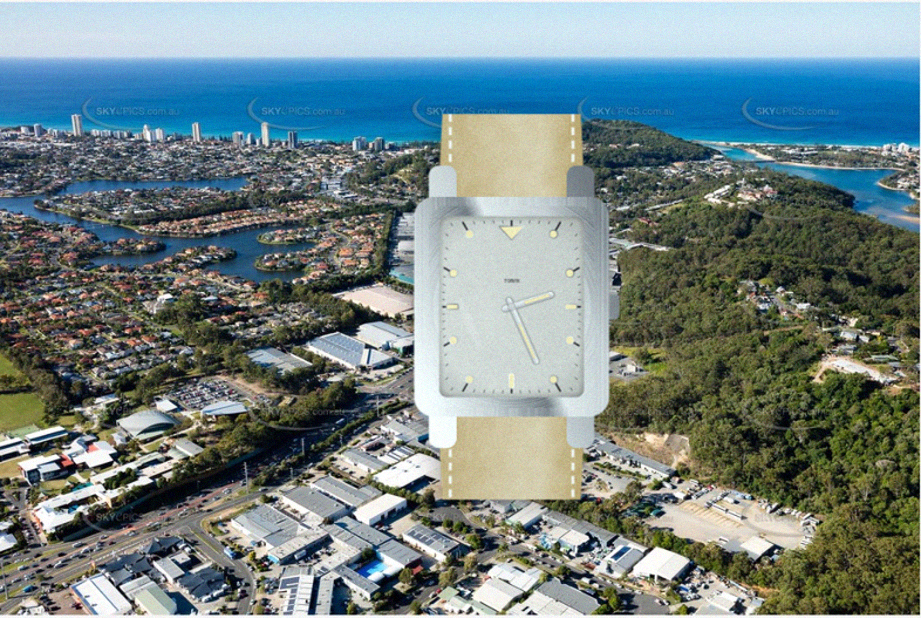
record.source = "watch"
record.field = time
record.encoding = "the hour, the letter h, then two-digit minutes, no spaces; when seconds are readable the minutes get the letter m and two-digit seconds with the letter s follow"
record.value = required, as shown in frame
2h26
